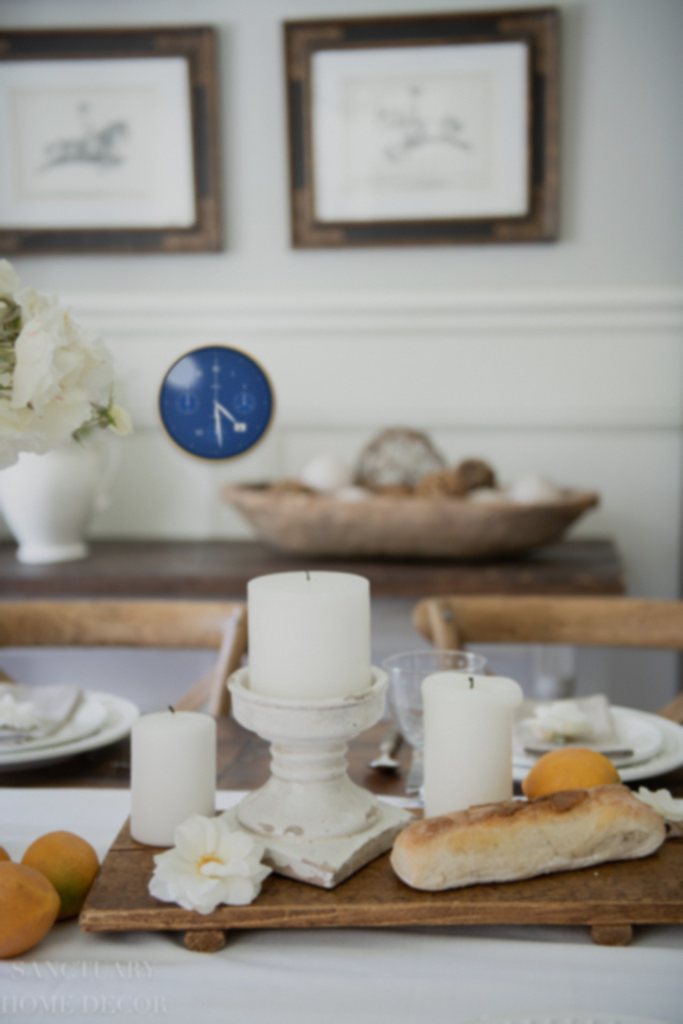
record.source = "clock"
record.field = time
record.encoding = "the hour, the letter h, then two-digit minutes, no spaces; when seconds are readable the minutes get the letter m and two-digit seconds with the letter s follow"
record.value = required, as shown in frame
4h29
